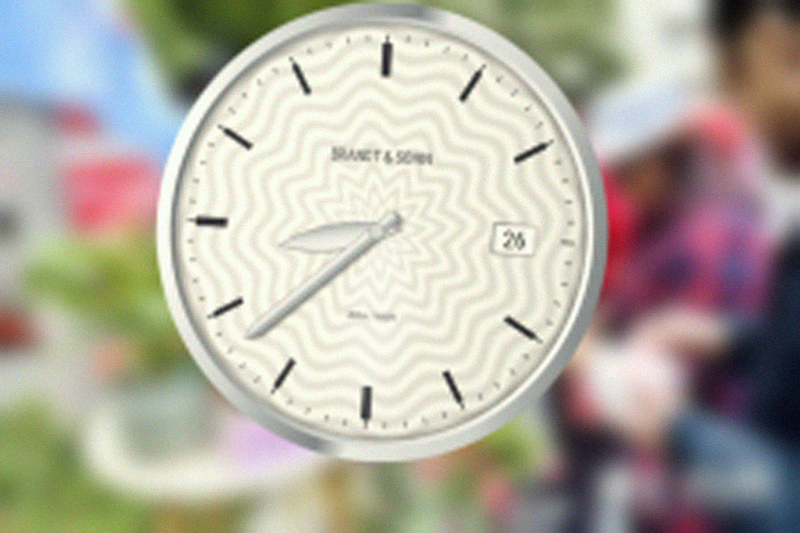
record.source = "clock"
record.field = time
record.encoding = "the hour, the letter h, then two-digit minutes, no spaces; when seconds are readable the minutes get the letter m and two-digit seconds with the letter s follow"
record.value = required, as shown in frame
8h38
